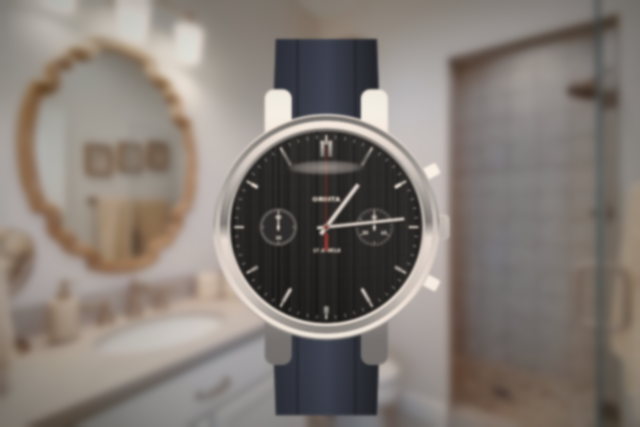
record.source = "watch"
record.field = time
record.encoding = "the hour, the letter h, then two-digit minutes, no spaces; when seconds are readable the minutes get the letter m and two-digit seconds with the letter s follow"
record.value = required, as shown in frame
1h14
